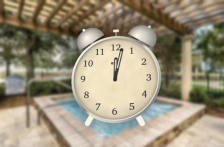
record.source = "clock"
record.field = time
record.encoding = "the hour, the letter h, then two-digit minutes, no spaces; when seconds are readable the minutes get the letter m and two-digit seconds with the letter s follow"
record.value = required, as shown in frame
12h02
